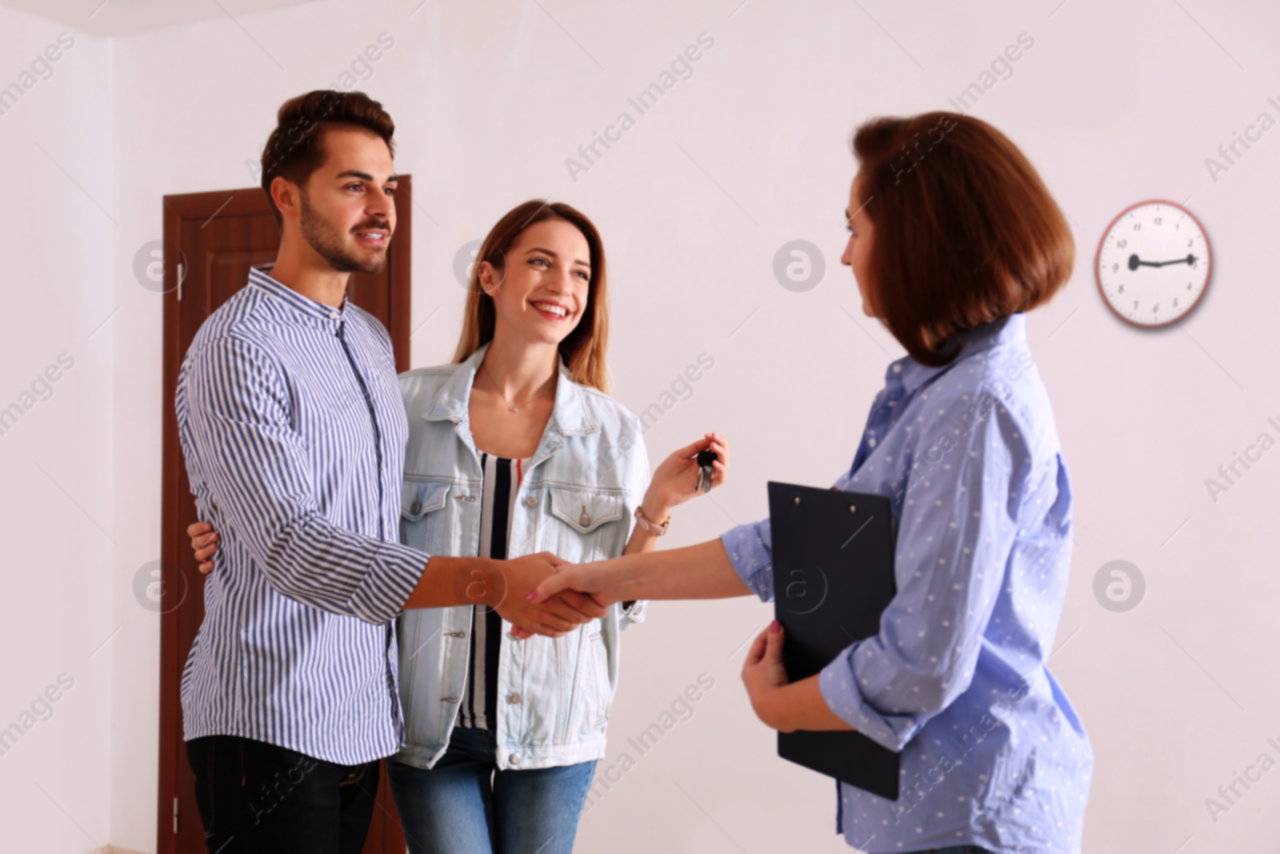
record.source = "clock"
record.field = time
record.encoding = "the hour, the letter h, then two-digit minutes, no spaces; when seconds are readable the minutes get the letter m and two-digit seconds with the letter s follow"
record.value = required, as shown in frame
9h14
